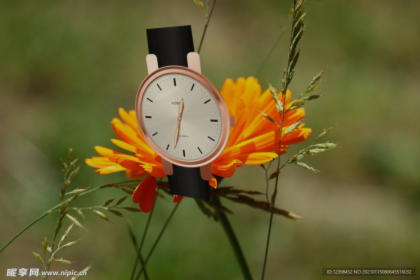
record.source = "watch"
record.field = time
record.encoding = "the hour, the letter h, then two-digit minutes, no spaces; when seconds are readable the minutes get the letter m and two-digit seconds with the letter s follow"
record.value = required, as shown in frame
12h33
